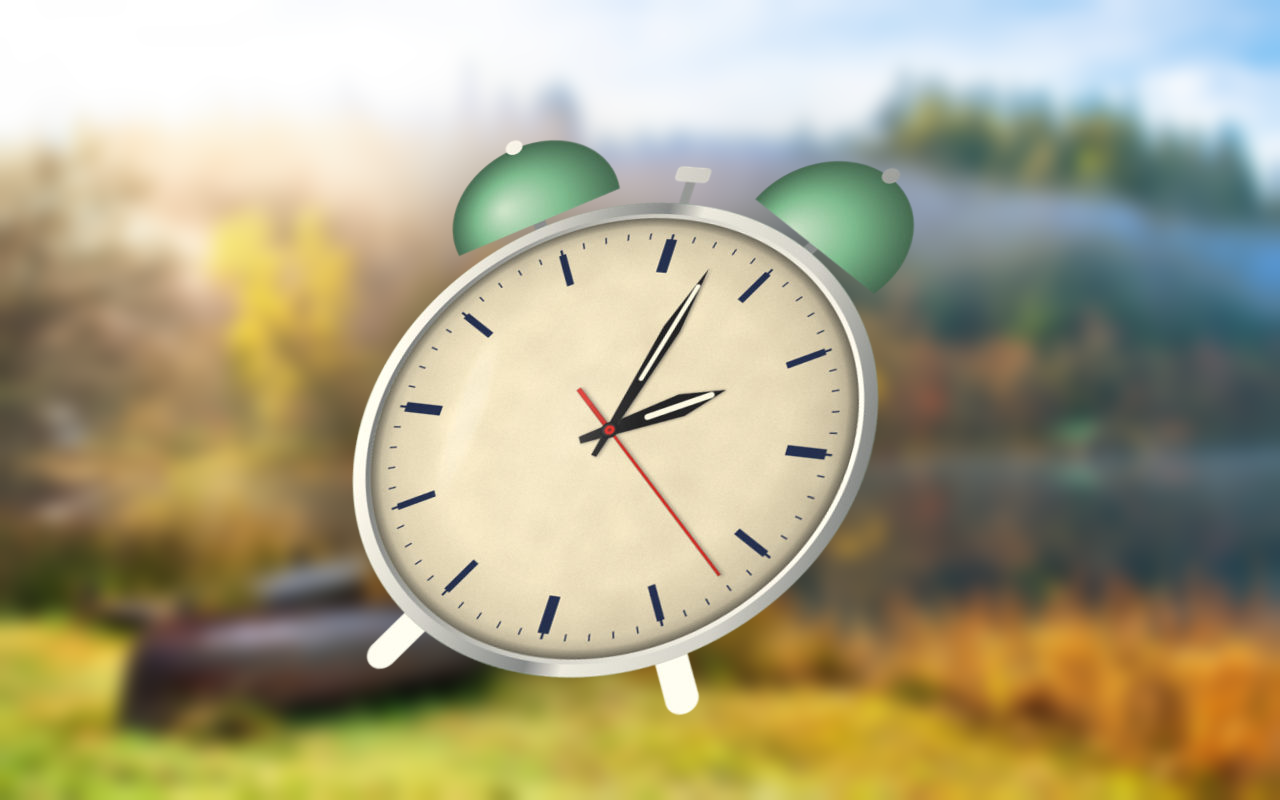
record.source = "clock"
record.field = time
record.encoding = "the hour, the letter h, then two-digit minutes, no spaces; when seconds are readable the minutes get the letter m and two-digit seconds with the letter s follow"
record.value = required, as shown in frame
2h02m22s
